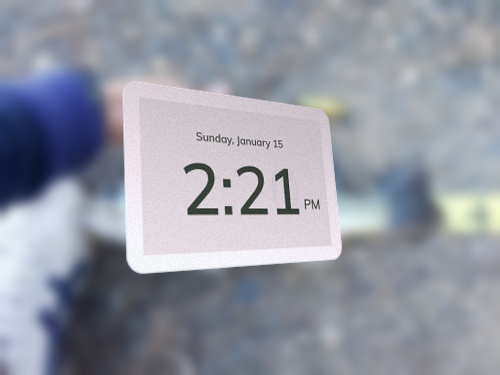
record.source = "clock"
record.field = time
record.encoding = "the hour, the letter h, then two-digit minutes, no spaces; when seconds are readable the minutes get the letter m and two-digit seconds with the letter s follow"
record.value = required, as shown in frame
2h21
